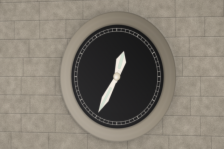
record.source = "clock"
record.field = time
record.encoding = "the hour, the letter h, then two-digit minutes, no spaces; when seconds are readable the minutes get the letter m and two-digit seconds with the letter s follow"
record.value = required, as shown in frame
12h35
